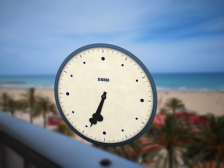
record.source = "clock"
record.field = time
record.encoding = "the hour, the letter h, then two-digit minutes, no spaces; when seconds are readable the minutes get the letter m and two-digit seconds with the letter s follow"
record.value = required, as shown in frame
6h34
